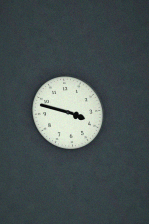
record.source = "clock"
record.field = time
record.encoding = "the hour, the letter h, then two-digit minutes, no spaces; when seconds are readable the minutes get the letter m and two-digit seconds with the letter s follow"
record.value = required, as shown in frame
3h48
